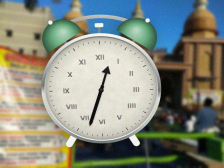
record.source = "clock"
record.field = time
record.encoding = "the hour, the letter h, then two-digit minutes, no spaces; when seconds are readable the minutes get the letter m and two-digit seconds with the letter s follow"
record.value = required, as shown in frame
12h33
